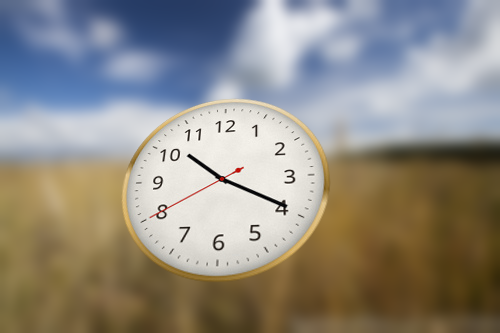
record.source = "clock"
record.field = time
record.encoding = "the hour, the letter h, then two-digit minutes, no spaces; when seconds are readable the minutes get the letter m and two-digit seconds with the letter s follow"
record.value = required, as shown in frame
10h19m40s
